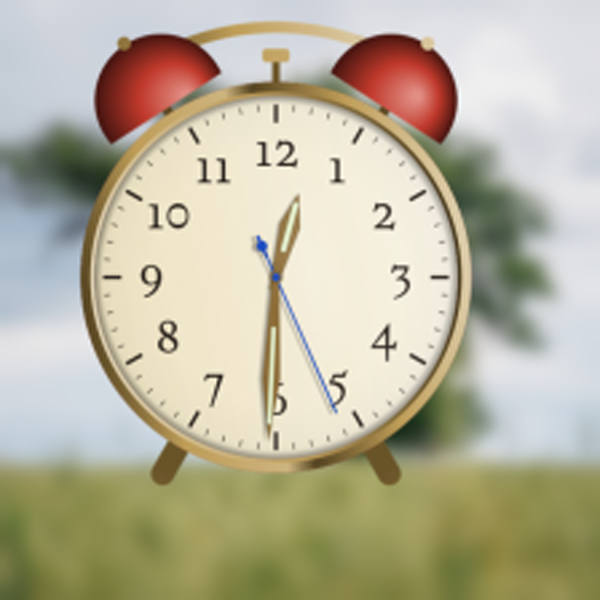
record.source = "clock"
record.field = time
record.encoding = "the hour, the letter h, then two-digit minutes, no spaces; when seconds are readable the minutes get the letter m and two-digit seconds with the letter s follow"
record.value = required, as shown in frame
12h30m26s
